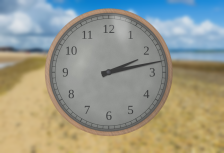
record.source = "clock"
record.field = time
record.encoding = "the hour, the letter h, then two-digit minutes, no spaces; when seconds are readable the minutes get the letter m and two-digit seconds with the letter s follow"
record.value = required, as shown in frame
2h13
